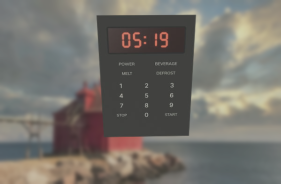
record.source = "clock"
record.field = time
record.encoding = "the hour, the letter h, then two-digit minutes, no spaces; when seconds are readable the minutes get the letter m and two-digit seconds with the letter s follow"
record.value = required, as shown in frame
5h19
